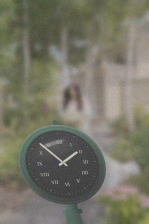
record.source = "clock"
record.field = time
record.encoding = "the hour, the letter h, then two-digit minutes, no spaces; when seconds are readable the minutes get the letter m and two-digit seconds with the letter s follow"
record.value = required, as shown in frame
1h53
